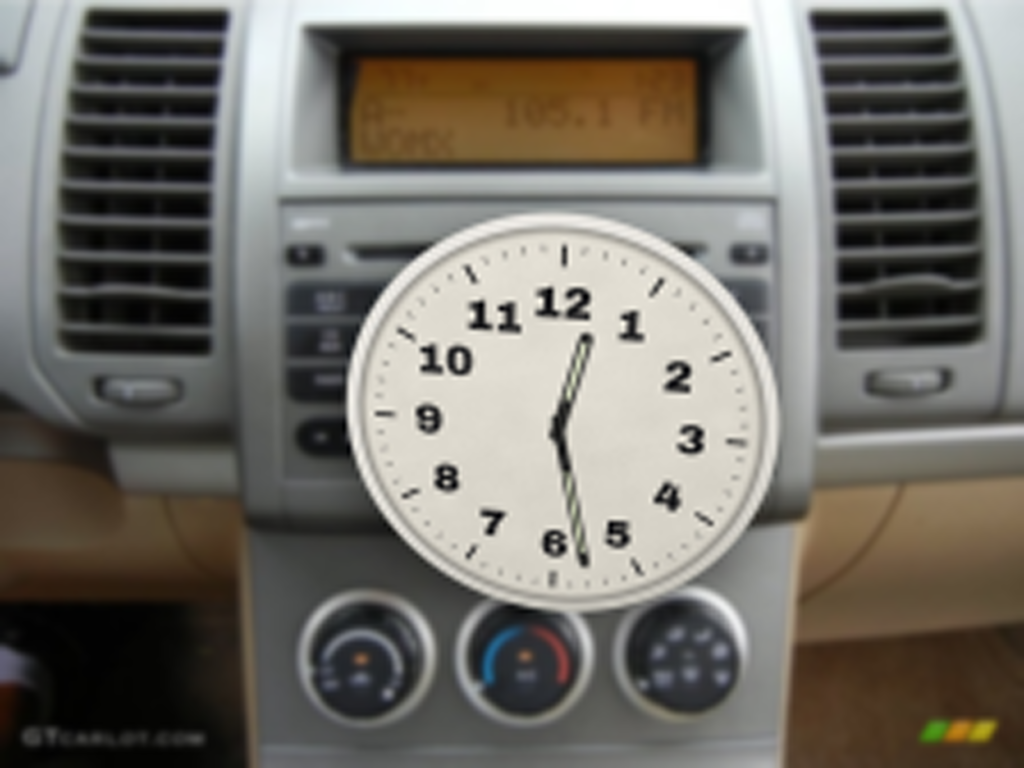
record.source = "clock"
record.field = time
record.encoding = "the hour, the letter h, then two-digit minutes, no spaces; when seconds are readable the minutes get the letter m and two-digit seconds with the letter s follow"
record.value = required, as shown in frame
12h28
